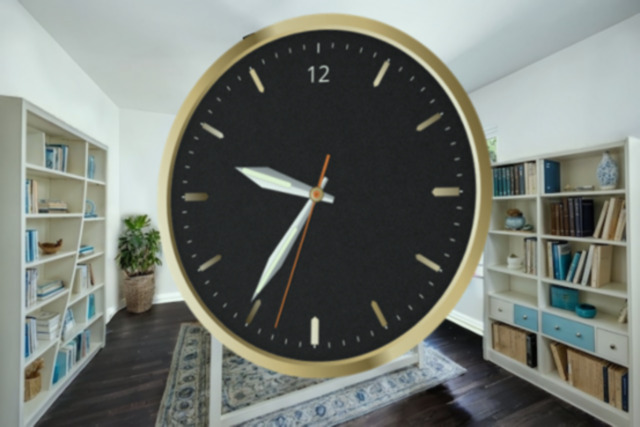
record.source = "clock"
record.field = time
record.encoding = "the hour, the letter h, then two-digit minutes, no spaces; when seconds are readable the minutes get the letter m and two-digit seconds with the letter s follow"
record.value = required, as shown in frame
9h35m33s
